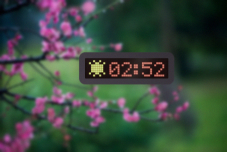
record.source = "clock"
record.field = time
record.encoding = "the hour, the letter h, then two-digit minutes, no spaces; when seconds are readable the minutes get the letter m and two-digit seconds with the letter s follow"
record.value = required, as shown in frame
2h52
